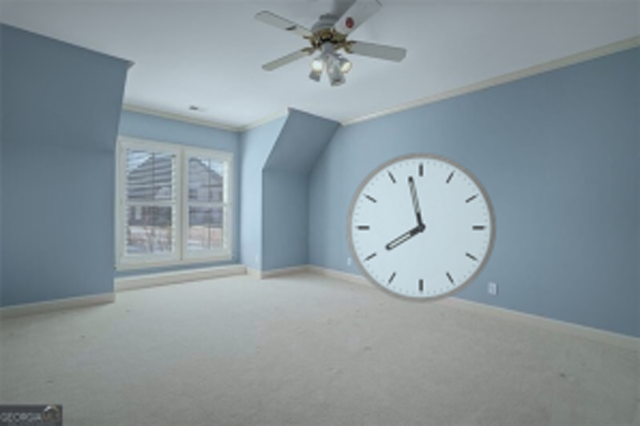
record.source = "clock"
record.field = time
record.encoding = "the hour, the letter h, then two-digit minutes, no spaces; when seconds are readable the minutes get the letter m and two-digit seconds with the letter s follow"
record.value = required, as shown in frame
7h58
